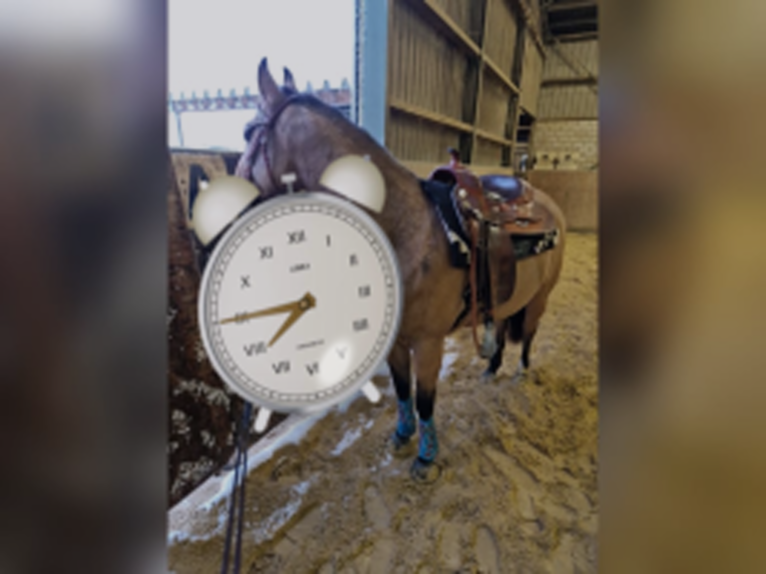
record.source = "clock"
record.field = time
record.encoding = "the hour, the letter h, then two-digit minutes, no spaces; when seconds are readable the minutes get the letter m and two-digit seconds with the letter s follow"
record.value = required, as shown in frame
7h45
